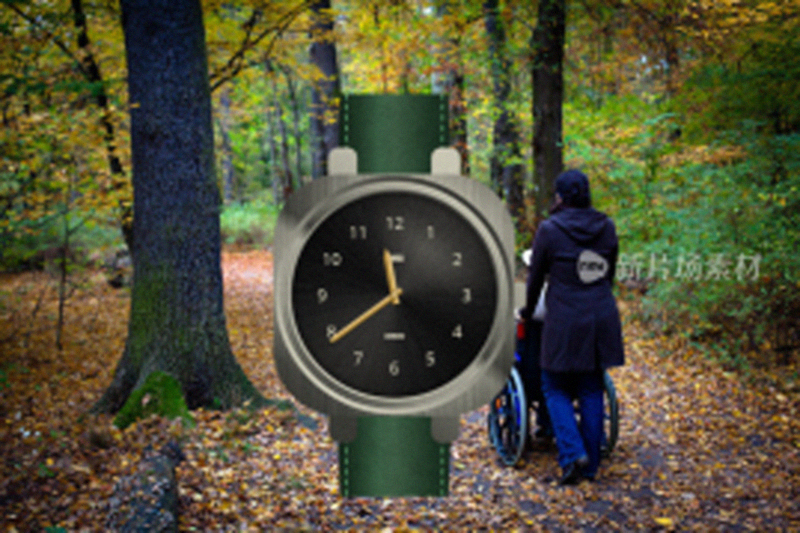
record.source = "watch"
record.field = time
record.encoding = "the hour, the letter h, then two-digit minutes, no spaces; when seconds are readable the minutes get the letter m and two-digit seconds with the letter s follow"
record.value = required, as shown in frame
11h39
